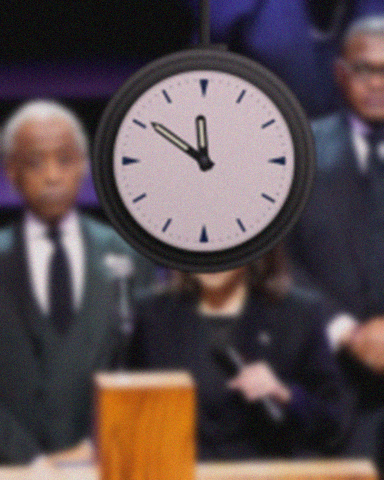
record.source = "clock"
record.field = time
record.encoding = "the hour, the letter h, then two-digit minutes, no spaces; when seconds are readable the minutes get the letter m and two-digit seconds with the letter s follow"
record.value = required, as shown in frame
11h51
